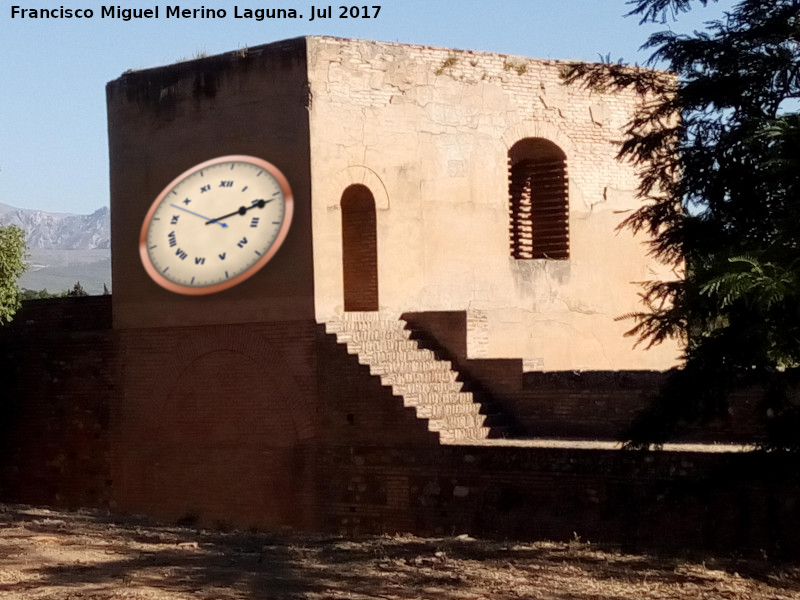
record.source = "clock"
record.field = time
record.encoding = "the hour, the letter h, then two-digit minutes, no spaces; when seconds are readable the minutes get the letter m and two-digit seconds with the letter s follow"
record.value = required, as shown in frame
2h10m48s
